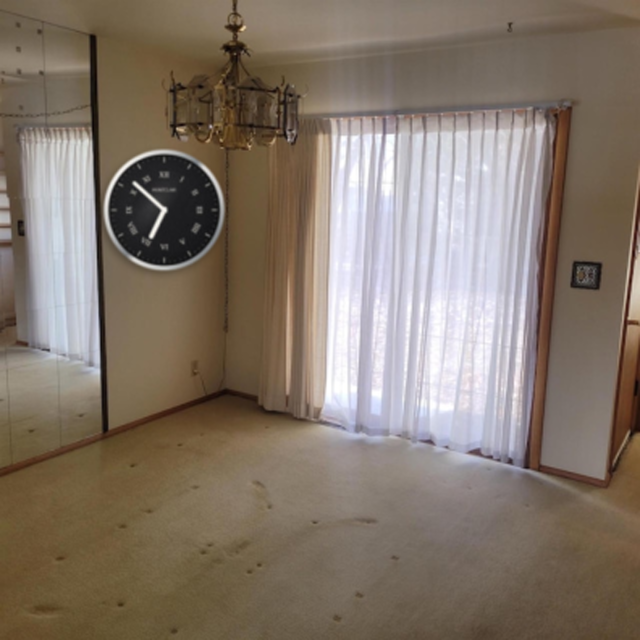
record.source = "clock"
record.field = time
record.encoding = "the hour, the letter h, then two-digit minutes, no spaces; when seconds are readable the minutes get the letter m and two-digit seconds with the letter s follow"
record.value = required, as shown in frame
6h52
